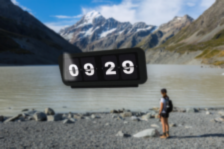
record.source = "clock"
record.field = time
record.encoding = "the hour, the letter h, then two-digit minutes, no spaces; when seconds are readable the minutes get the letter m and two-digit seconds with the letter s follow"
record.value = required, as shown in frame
9h29
